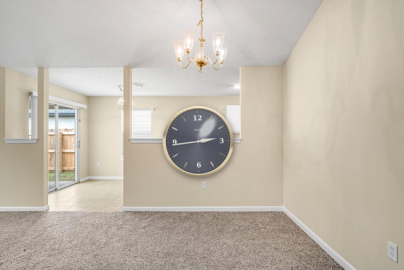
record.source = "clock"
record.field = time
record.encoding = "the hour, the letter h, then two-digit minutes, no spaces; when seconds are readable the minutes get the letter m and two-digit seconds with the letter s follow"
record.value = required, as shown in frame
2h44
